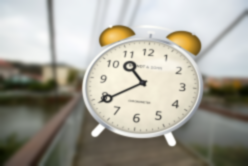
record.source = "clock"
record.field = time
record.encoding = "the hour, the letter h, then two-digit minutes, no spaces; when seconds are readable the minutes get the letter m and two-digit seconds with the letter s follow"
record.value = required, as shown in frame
10h39
